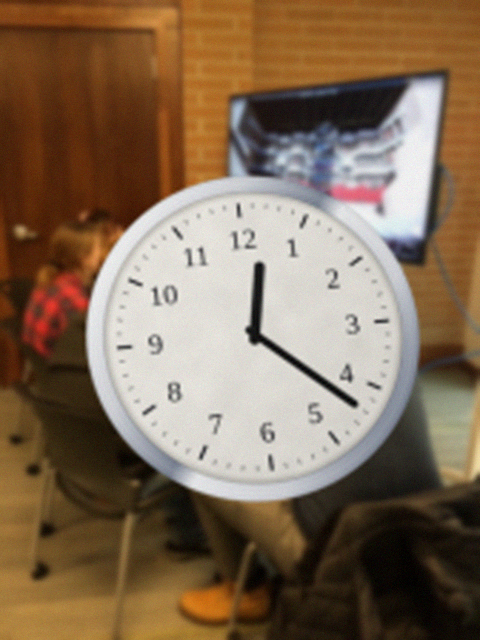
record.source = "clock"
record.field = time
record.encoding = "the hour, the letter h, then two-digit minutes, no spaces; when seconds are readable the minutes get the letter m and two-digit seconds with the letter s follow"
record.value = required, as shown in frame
12h22
